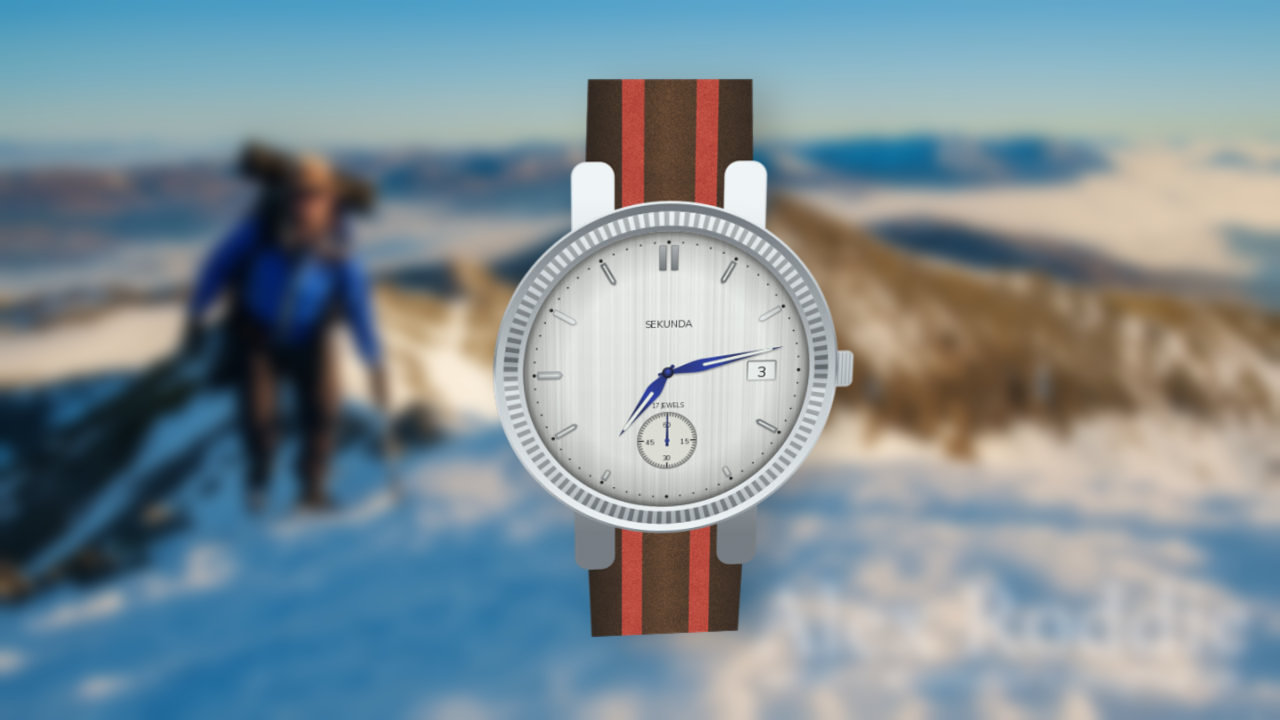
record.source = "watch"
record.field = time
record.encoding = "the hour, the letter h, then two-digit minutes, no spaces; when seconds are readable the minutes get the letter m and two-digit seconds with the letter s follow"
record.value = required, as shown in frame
7h13
